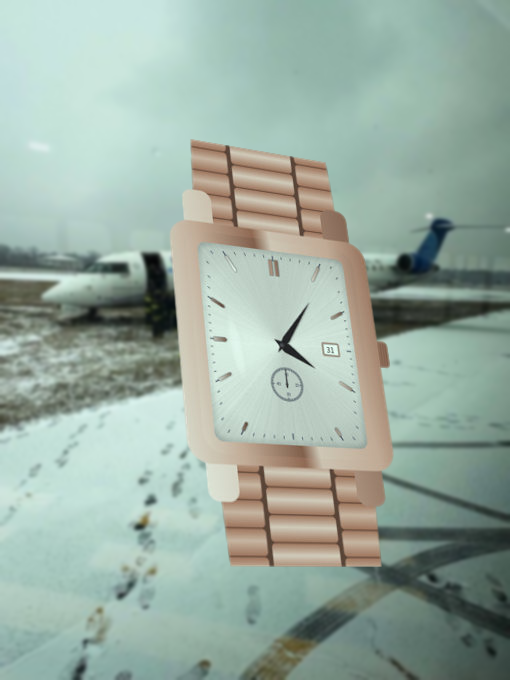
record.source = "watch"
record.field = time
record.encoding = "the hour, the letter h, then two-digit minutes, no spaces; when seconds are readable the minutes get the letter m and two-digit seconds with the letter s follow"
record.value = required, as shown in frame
4h06
